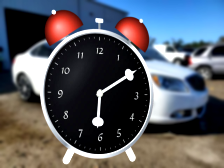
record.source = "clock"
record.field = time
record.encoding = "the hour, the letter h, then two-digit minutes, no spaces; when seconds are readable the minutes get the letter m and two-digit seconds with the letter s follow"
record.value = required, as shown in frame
6h10
